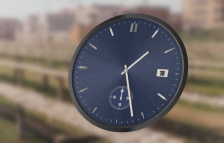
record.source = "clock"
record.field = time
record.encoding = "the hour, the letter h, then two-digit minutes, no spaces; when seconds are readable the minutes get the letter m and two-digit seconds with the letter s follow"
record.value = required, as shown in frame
1h27
